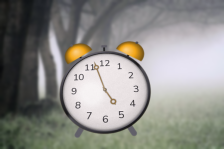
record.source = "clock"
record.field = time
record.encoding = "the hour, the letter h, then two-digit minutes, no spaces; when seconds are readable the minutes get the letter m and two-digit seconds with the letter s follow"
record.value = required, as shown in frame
4h57
